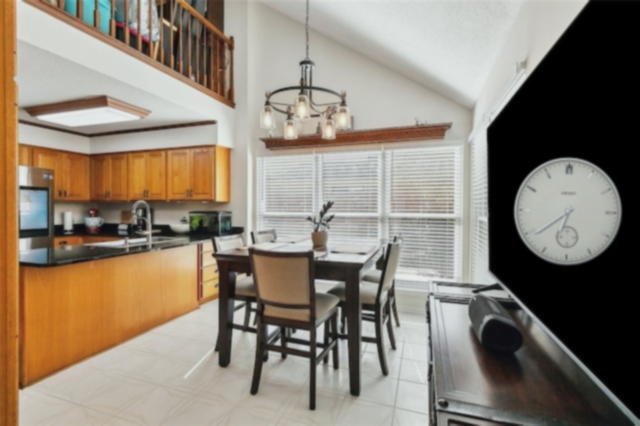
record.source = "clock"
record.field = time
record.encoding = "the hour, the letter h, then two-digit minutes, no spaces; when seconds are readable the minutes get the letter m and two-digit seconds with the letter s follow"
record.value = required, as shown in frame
6h39
